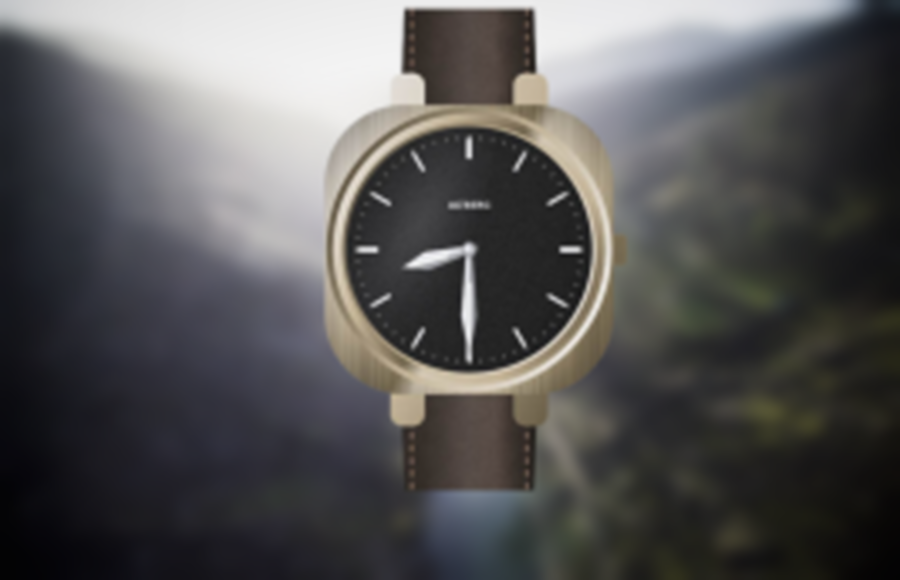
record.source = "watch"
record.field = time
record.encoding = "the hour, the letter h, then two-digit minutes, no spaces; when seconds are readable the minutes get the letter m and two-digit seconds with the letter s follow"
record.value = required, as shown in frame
8h30
